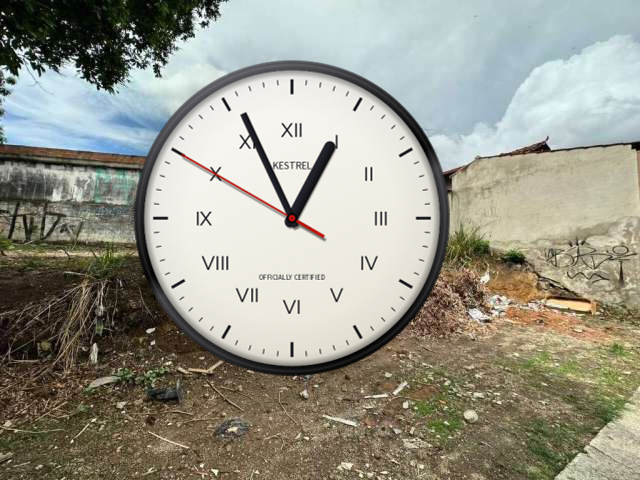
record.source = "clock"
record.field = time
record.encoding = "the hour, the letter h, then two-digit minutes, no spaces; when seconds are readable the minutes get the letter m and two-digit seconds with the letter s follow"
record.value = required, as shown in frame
12h55m50s
